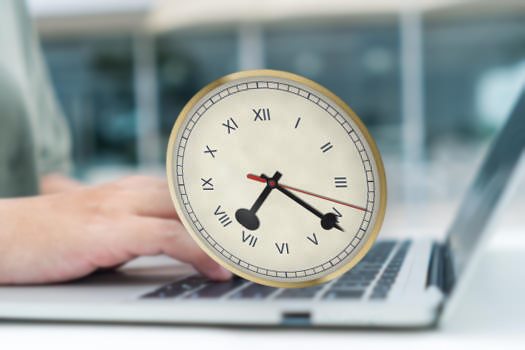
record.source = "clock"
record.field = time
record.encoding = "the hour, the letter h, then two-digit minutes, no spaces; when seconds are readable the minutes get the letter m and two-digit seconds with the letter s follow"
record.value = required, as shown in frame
7h21m18s
